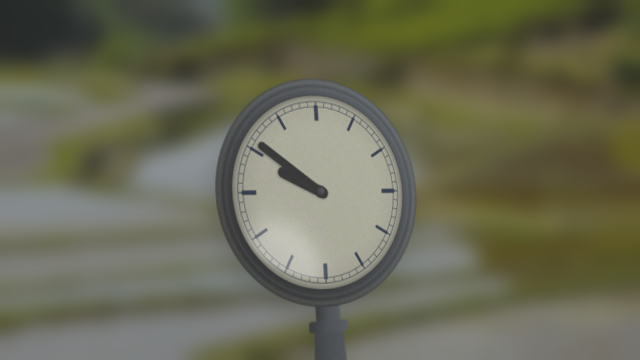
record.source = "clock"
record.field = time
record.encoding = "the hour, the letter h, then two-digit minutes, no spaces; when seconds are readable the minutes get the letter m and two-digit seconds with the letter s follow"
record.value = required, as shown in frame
9h51
